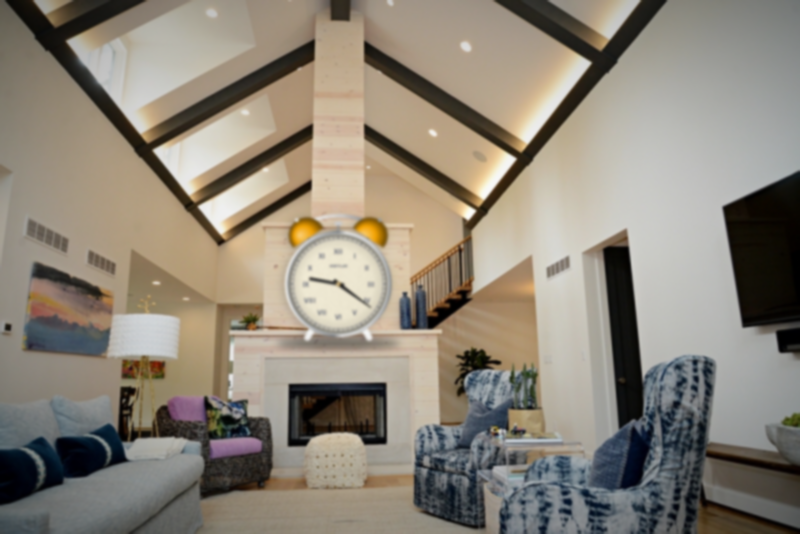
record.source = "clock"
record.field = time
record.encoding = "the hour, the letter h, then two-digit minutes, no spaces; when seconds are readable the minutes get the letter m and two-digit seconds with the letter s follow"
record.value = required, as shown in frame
9h21
